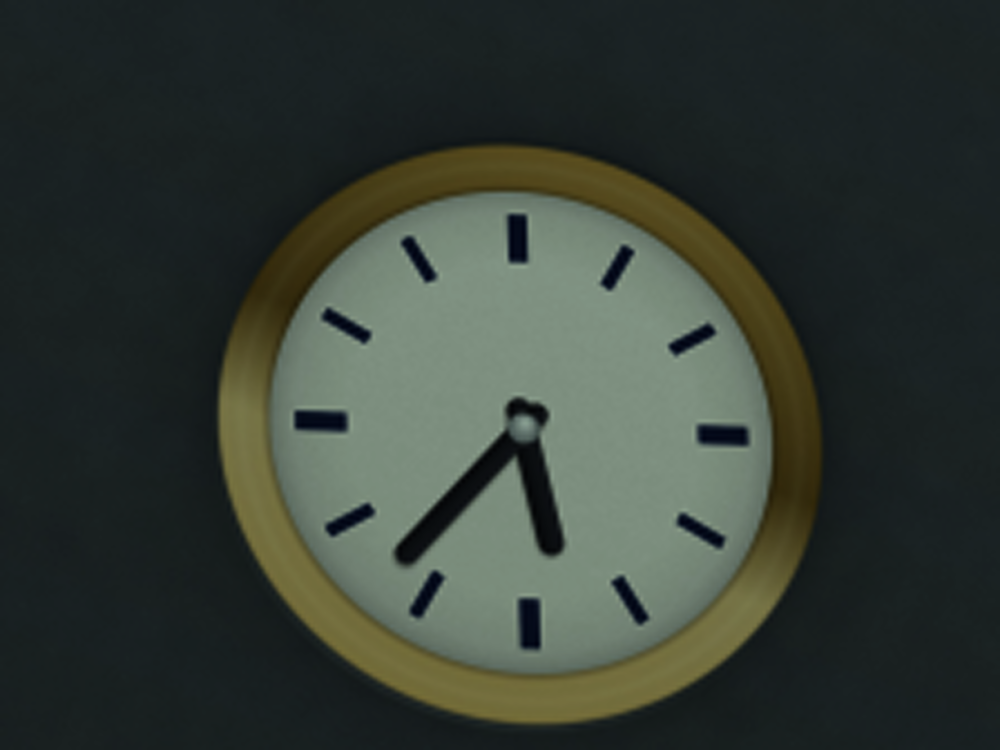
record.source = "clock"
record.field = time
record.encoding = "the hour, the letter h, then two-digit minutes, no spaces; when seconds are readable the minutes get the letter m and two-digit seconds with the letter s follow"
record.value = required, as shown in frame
5h37
